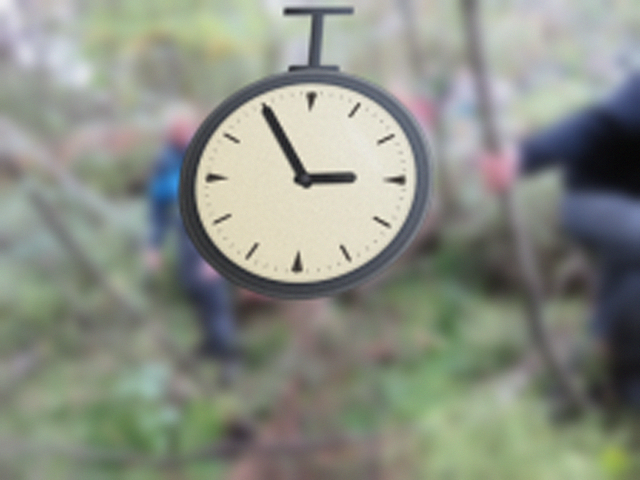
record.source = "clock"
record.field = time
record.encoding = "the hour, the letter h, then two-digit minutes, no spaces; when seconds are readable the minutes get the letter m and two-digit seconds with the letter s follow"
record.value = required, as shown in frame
2h55
